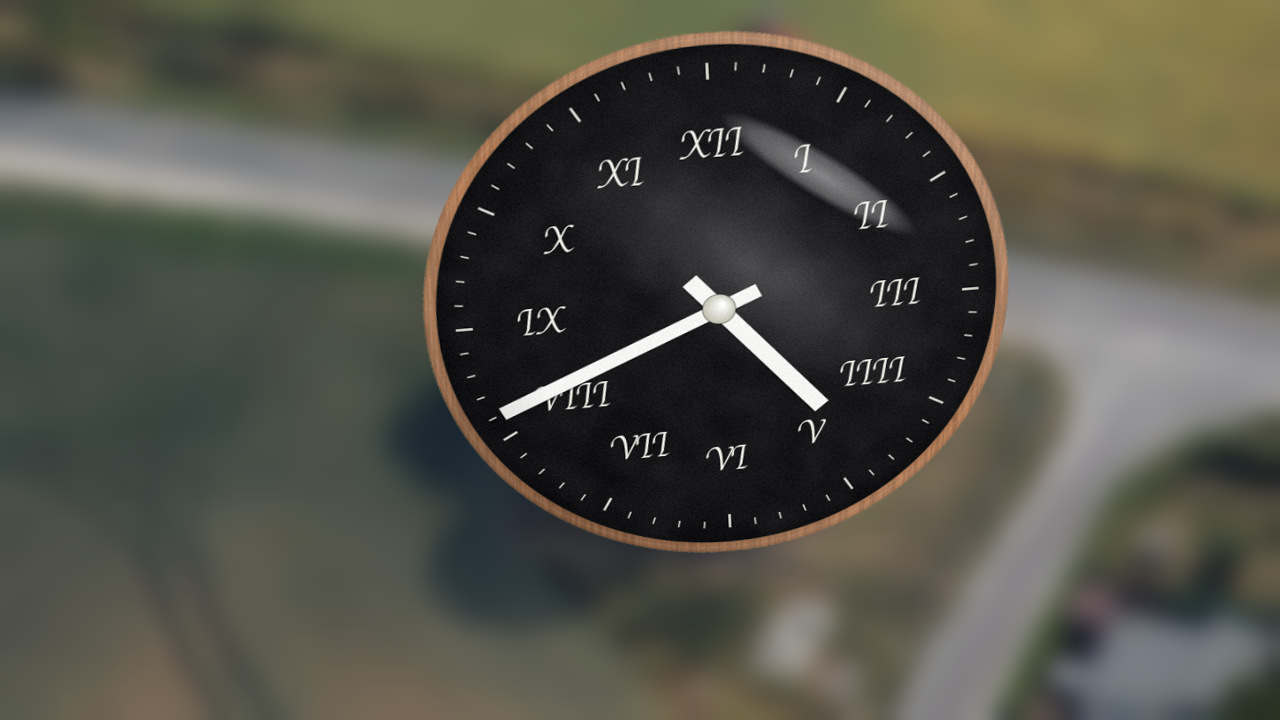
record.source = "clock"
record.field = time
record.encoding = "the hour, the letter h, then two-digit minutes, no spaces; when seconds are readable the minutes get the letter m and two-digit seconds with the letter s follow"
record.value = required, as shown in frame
4h41
